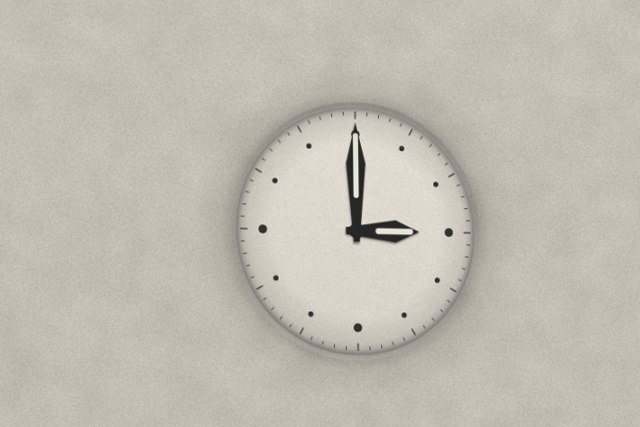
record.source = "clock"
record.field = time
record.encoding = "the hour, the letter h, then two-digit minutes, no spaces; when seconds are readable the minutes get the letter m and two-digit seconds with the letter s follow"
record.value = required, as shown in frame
3h00
